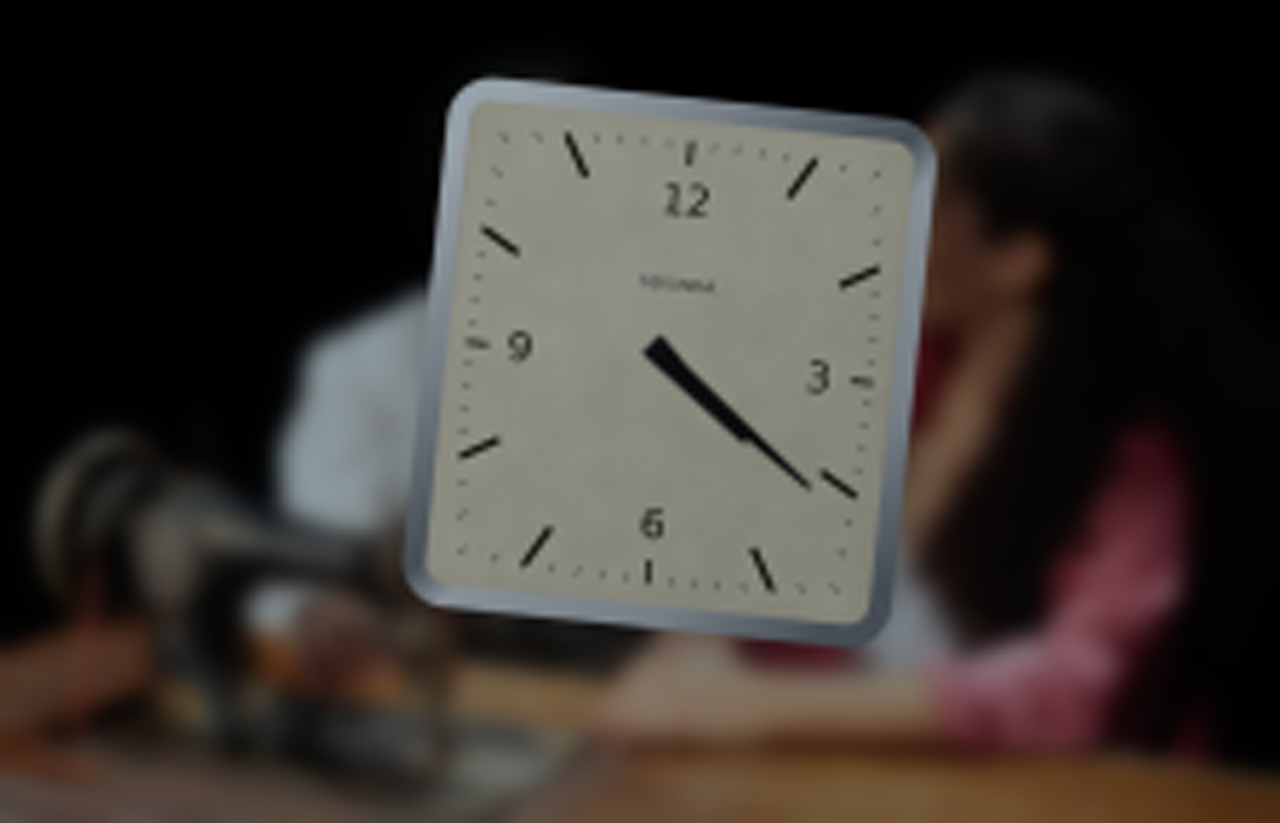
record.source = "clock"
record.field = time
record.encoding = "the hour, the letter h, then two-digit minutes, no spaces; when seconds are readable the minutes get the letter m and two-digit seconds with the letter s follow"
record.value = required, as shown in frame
4h21
